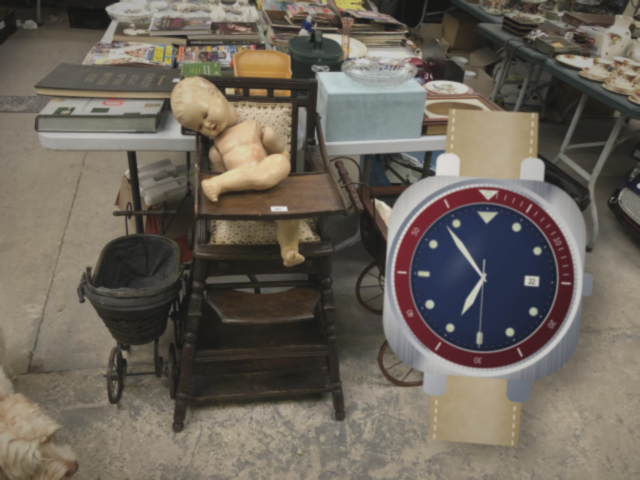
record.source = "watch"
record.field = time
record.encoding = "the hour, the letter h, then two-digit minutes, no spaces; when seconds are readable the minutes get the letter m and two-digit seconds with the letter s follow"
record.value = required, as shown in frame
6h53m30s
